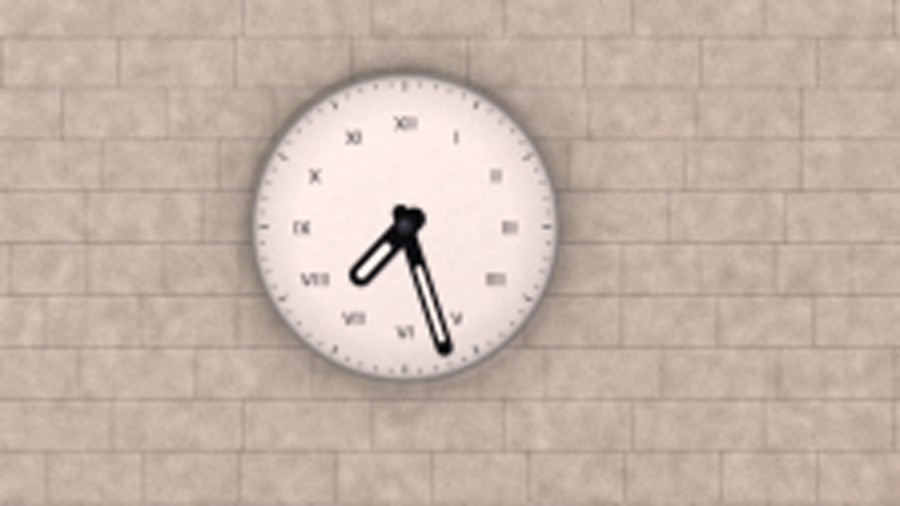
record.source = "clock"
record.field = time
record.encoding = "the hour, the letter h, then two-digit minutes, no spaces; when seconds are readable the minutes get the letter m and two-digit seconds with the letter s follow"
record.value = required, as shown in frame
7h27
